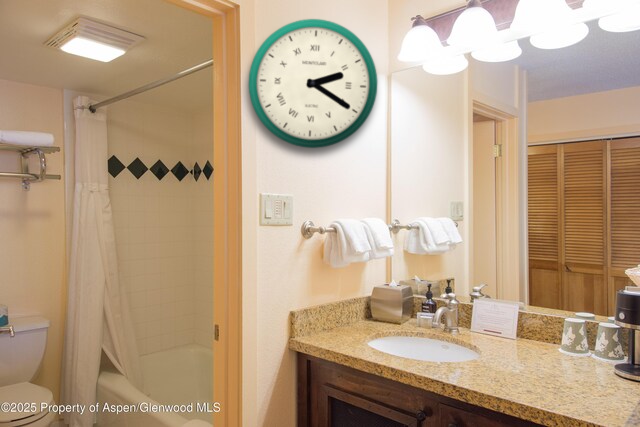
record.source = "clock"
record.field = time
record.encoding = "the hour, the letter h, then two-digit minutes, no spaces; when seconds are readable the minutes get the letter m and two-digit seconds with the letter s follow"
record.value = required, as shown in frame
2h20
